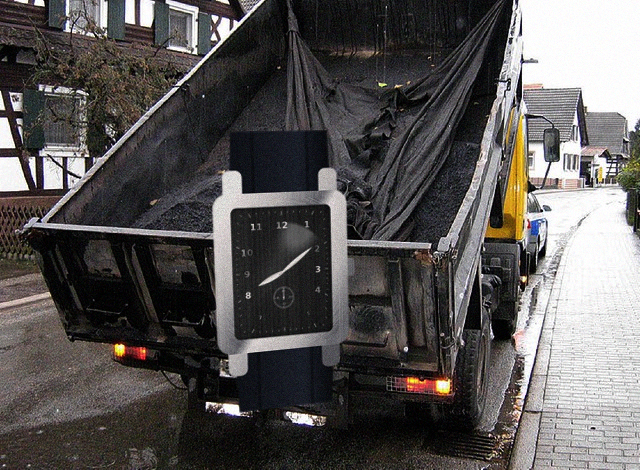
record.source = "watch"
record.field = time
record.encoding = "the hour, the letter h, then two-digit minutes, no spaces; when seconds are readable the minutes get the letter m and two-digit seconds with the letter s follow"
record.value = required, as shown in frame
8h09
